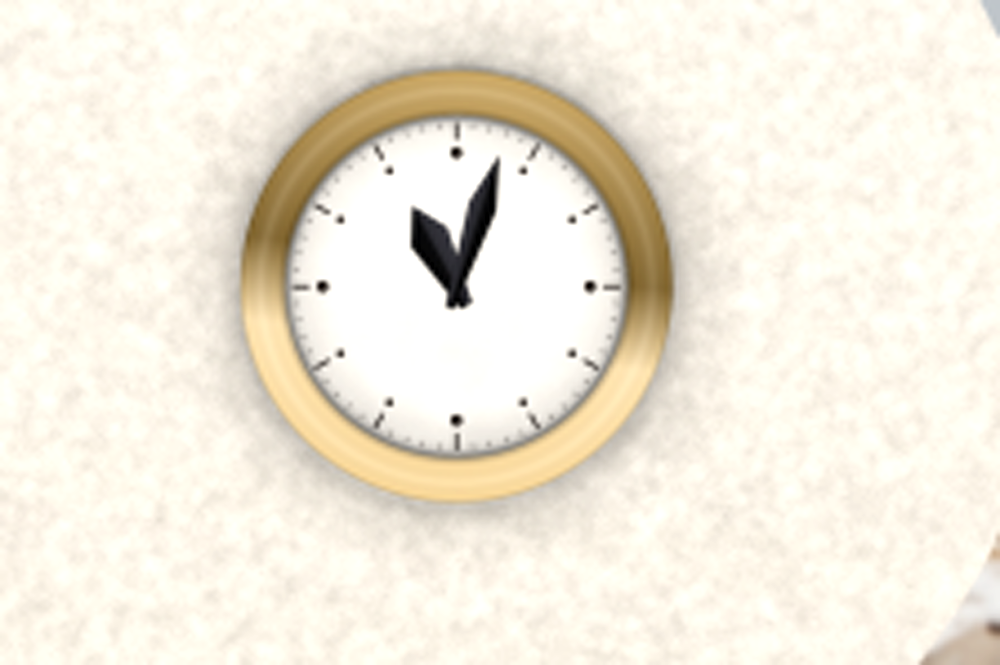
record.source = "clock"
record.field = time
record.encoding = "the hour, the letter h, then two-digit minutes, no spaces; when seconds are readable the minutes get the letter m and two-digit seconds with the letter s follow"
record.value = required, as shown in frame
11h03
